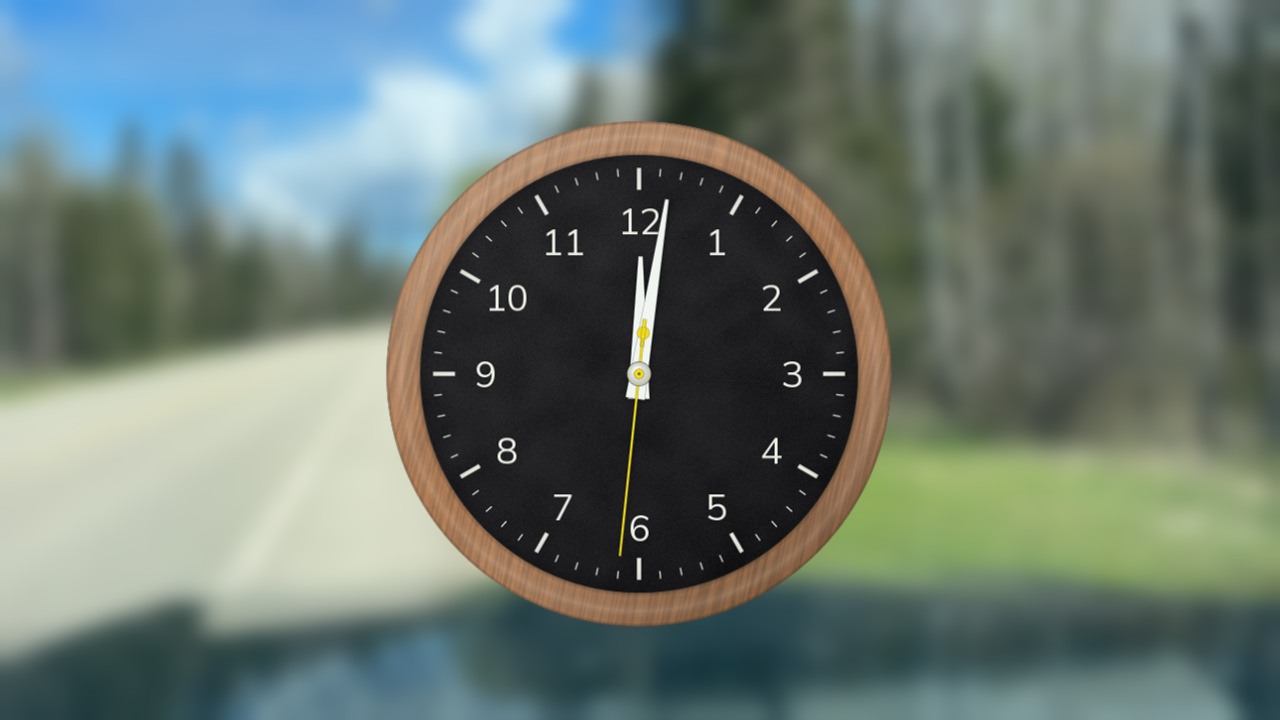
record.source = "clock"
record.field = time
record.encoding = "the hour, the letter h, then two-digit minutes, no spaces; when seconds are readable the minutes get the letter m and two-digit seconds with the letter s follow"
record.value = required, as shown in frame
12h01m31s
